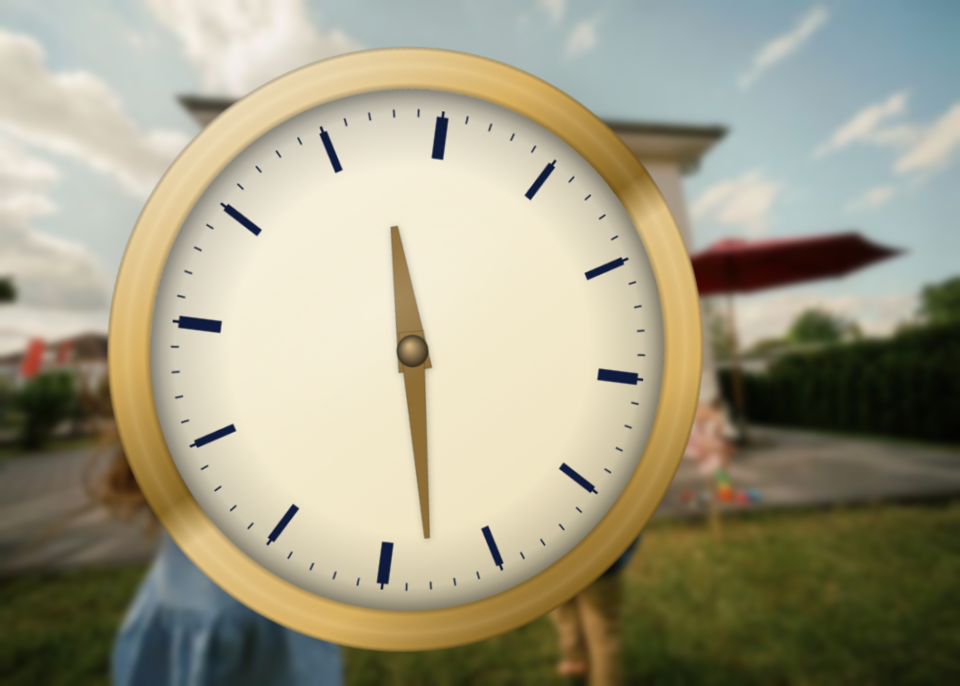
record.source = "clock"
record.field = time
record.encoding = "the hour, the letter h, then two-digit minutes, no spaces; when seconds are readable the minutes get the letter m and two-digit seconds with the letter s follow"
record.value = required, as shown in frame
11h28
